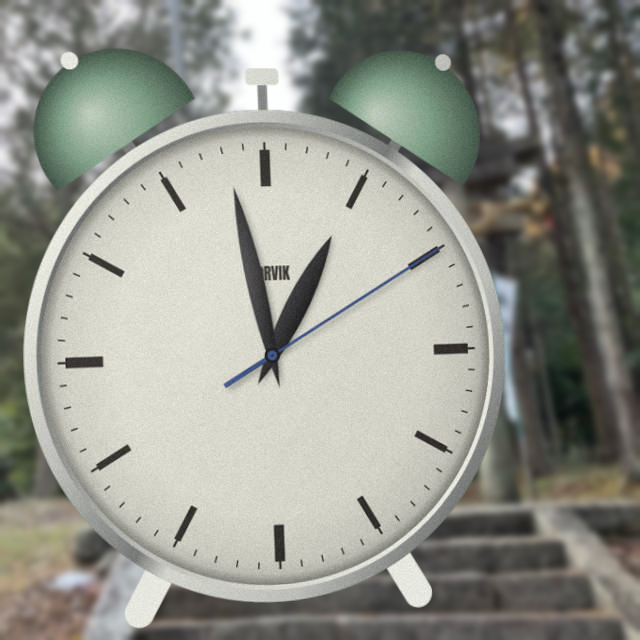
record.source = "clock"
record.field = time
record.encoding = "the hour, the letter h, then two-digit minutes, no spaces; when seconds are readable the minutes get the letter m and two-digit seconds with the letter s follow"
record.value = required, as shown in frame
12h58m10s
